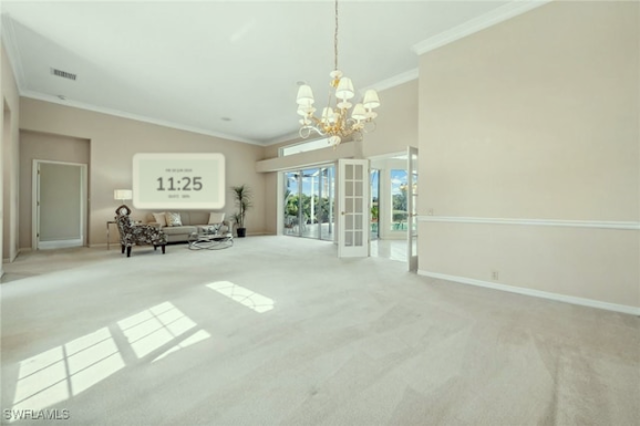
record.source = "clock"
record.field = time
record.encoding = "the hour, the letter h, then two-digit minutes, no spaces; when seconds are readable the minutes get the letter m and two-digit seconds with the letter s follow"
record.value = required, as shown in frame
11h25
